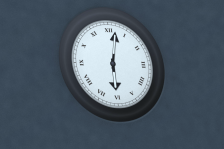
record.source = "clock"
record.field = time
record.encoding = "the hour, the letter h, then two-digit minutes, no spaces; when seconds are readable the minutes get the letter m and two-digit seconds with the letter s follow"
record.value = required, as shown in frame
6h02
